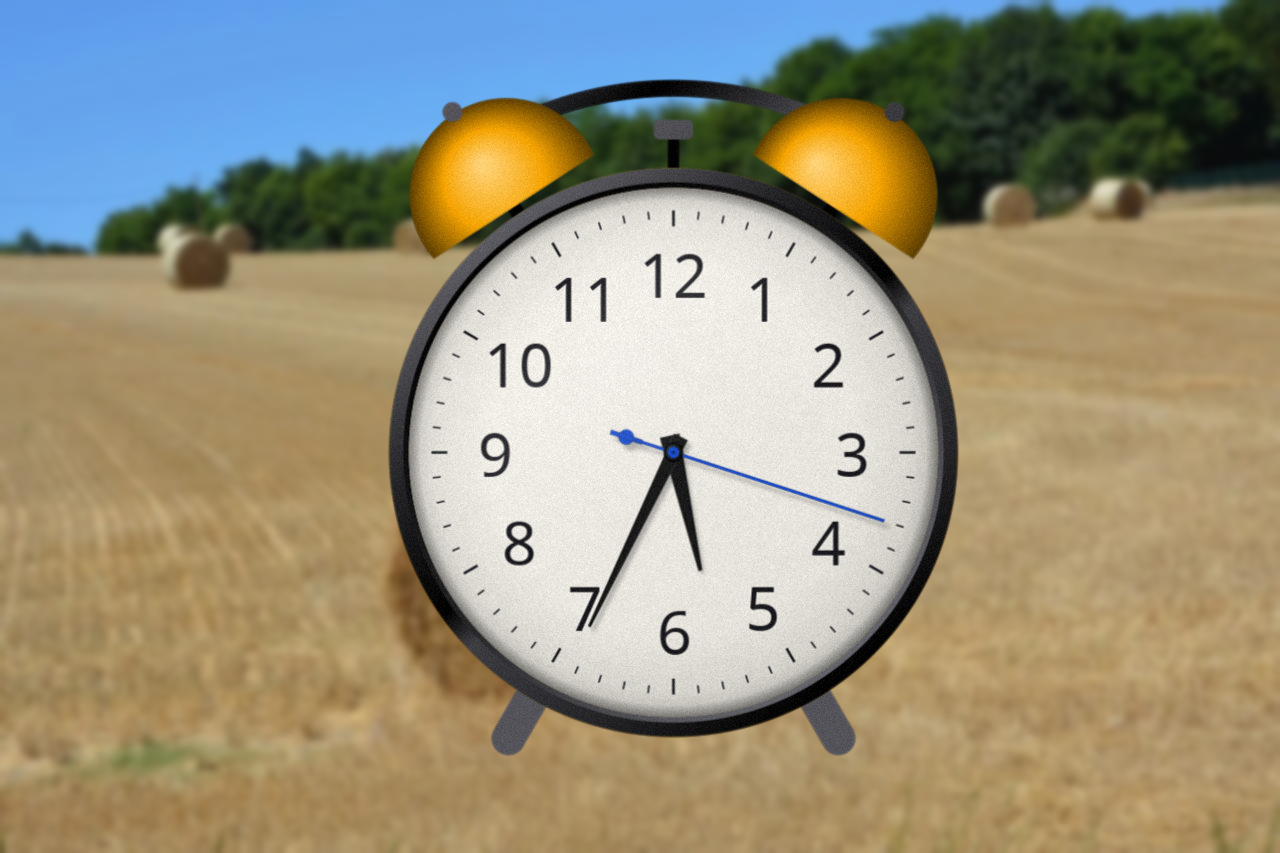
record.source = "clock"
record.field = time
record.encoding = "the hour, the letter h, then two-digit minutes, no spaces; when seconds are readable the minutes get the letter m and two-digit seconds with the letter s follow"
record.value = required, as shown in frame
5h34m18s
